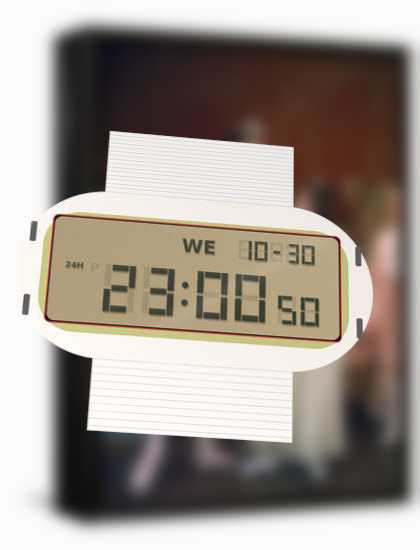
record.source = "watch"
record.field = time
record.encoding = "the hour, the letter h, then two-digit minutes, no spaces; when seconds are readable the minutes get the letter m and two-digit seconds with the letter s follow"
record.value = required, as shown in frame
23h00m50s
